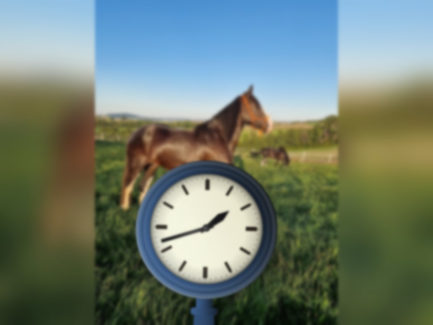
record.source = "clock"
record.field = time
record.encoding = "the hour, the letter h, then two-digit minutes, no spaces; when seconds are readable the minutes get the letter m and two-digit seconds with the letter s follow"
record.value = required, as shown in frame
1h42
